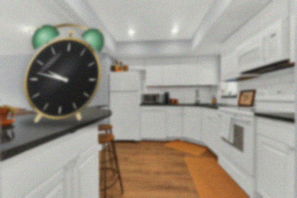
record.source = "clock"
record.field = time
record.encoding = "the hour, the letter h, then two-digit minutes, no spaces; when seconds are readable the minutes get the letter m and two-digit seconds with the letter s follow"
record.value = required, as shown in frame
9h47
